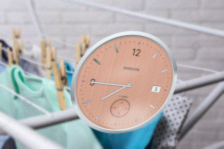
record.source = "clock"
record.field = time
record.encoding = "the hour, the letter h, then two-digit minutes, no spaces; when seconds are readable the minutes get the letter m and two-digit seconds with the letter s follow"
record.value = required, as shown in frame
7h45
